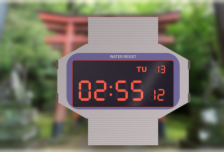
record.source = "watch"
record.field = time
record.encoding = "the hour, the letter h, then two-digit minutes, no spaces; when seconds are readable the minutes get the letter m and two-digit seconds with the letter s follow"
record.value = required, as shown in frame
2h55m12s
